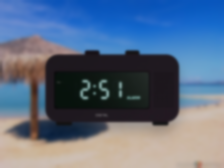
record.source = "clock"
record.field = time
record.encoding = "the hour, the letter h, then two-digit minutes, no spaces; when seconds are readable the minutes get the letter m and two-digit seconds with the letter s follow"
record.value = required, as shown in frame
2h51
